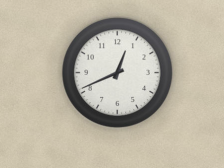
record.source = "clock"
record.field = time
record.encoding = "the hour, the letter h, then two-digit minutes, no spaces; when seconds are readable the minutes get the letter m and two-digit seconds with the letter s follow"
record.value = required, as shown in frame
12h41
